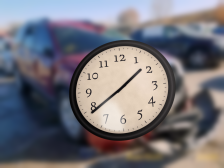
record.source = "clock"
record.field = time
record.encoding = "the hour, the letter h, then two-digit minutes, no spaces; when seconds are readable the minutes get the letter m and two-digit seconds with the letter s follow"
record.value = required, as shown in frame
1h39
